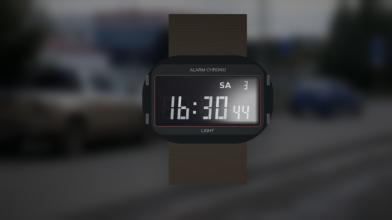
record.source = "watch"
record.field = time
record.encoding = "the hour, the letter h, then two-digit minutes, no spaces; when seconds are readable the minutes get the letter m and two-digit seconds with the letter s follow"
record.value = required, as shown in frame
16h30m44s
